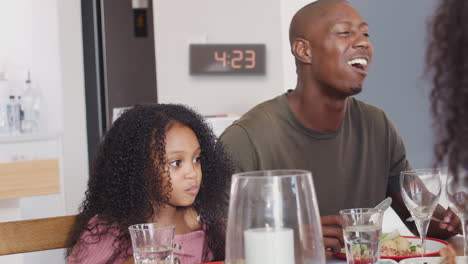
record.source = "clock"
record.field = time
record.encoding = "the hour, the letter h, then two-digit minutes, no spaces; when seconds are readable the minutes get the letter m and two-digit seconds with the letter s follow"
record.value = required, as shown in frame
4h23
